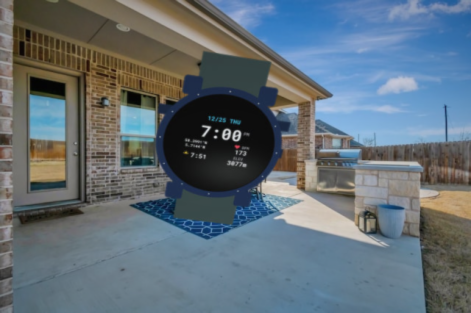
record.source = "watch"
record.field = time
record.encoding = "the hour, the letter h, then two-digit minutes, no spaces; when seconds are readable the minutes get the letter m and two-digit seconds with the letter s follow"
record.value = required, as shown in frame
7h00
